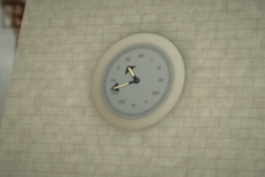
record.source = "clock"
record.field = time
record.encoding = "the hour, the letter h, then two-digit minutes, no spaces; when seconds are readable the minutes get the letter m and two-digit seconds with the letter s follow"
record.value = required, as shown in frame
10h42
